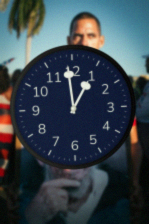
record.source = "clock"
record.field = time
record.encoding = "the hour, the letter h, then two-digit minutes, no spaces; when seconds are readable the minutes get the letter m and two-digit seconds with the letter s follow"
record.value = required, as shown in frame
12h59
